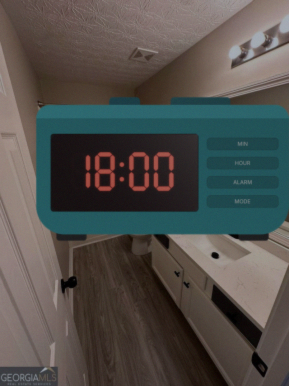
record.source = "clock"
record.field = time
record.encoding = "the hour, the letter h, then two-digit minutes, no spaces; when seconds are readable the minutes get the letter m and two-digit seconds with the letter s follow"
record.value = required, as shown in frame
18h00
